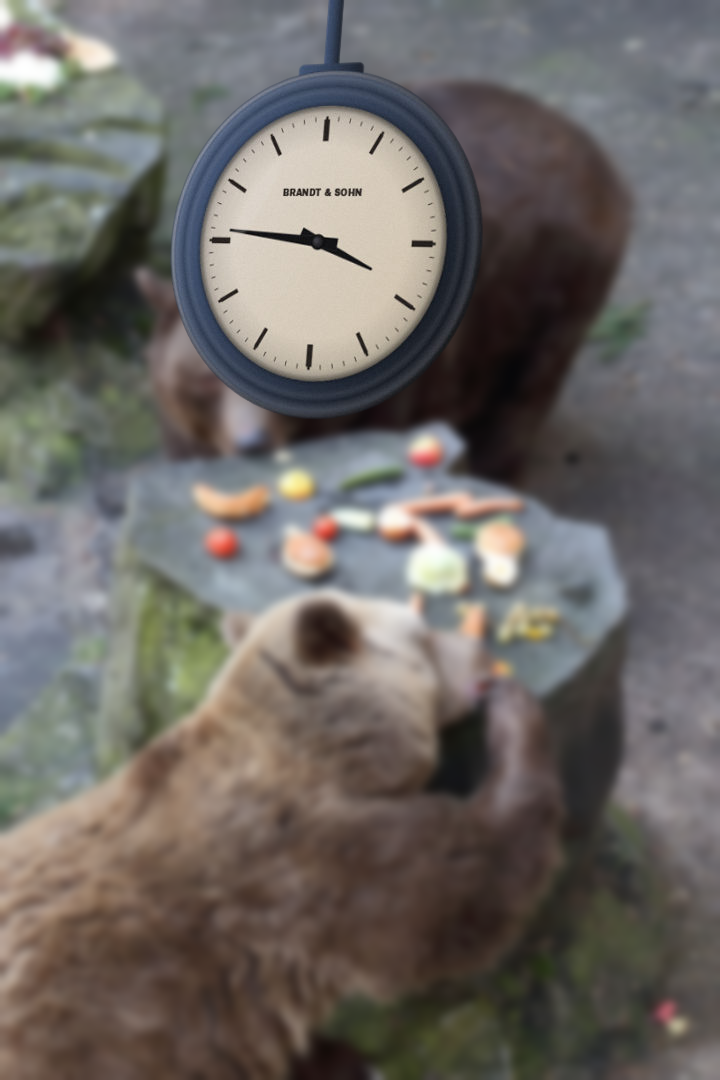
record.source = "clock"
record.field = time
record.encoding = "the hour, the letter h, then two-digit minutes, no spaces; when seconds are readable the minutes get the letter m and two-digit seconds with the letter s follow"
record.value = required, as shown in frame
3h46
